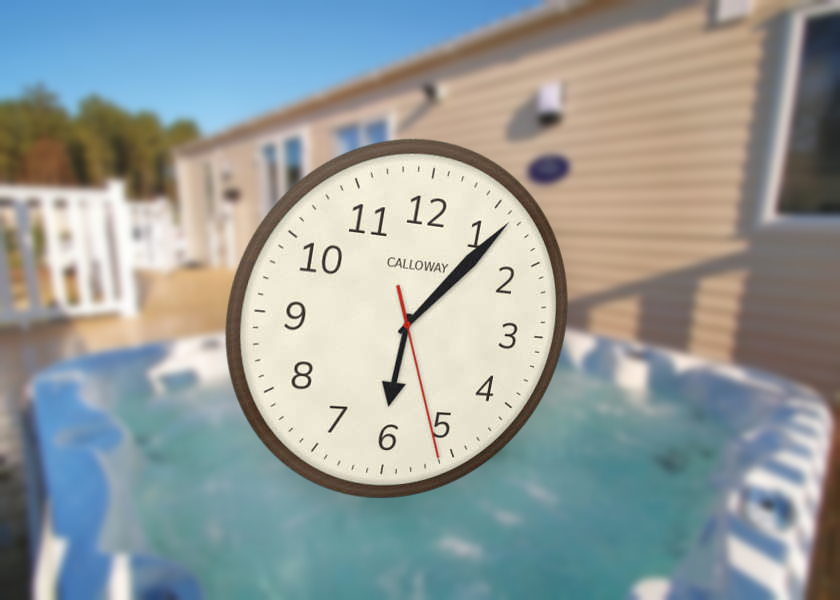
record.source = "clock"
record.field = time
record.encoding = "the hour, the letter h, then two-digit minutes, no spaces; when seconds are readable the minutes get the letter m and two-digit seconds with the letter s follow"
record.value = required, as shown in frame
6h06m26s
